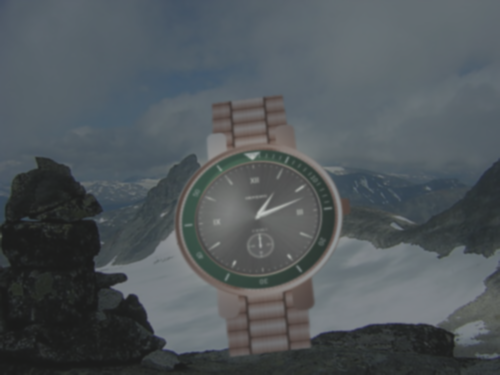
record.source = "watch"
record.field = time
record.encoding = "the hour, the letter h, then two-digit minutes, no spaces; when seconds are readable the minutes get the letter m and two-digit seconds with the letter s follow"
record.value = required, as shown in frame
1h12
